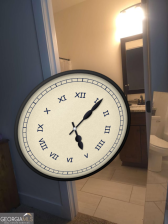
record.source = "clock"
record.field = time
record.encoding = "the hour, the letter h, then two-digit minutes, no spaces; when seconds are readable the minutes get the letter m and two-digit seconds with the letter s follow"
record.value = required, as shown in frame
5h06
